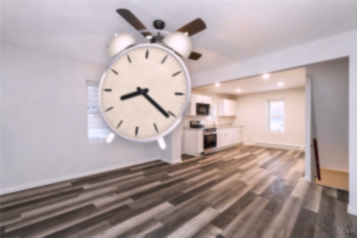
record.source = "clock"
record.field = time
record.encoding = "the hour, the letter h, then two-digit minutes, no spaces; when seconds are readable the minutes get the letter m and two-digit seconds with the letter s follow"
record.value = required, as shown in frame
8h21
